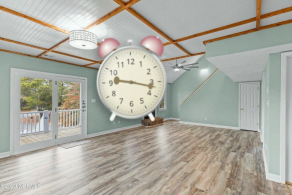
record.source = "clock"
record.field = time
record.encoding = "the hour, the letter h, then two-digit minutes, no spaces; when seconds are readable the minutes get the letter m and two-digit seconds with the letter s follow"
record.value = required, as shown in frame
9h17
